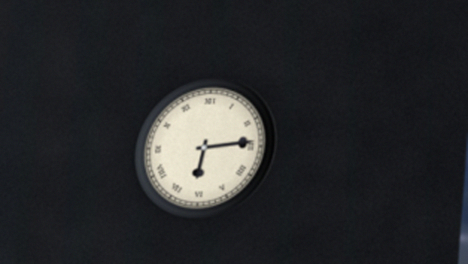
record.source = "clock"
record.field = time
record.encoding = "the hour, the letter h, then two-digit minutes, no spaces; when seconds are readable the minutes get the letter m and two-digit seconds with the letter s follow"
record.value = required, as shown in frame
6h14
